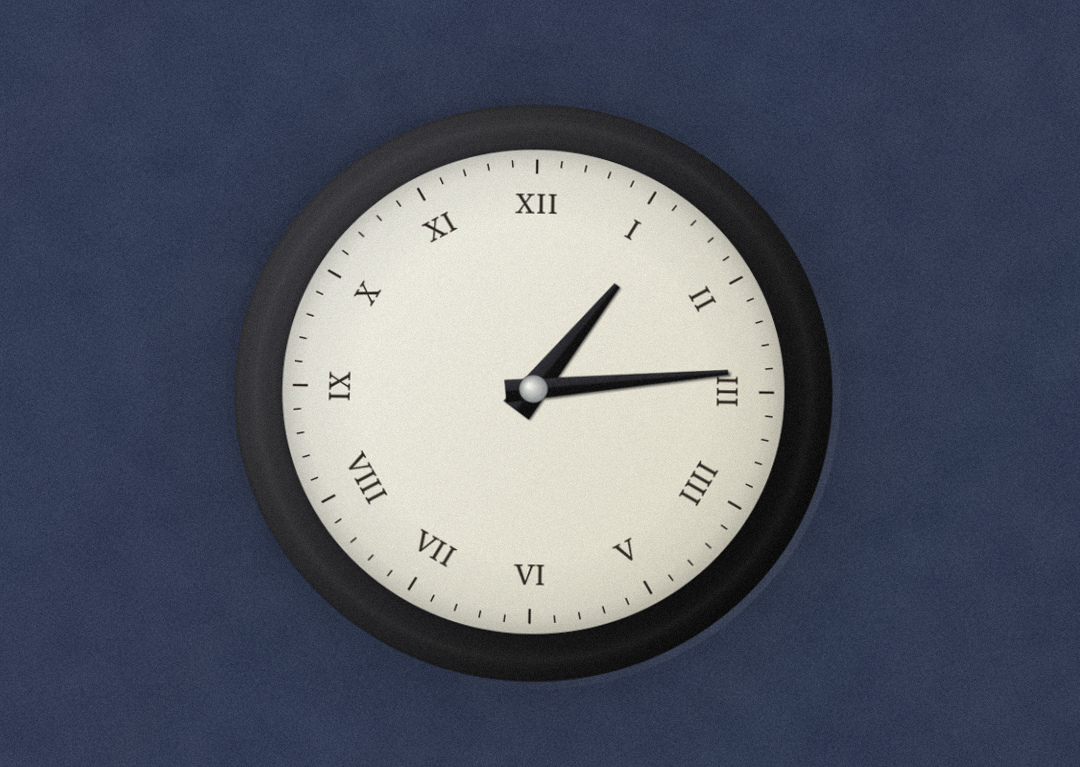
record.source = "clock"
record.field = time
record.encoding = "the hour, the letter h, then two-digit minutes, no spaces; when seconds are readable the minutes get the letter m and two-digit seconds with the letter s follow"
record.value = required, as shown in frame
1h14
